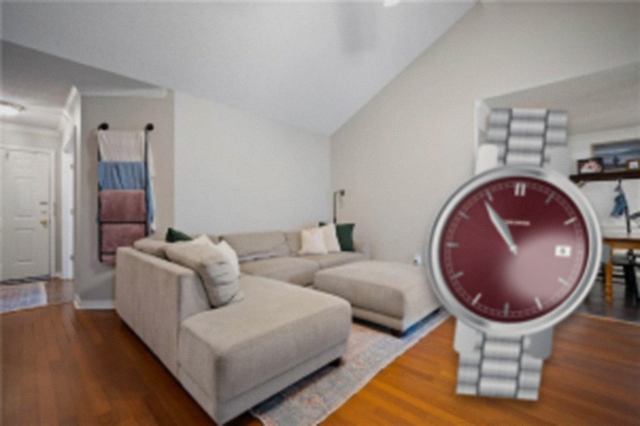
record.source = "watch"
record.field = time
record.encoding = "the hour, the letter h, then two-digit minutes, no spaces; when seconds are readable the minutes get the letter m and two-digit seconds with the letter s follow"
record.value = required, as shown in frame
10h54
